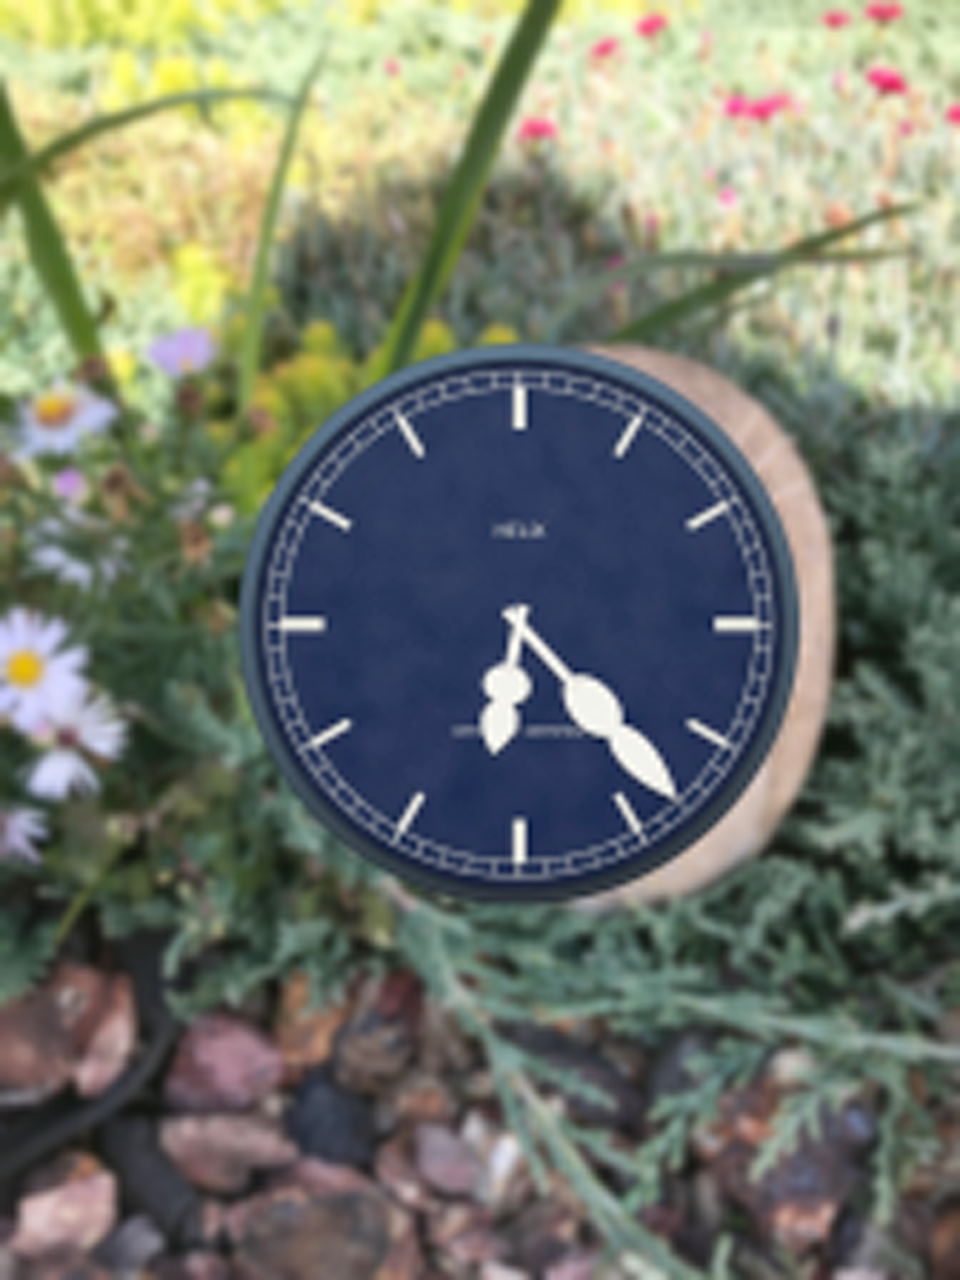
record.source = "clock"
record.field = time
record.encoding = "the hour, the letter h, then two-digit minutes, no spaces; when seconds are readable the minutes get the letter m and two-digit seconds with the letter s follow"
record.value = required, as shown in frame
6h23
